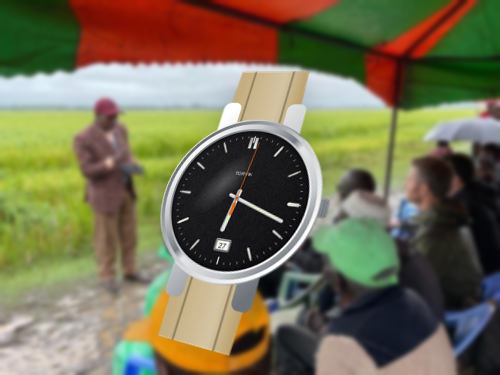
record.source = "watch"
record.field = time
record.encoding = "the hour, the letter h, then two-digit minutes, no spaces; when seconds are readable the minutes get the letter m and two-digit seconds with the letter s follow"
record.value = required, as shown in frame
6h18m01s
